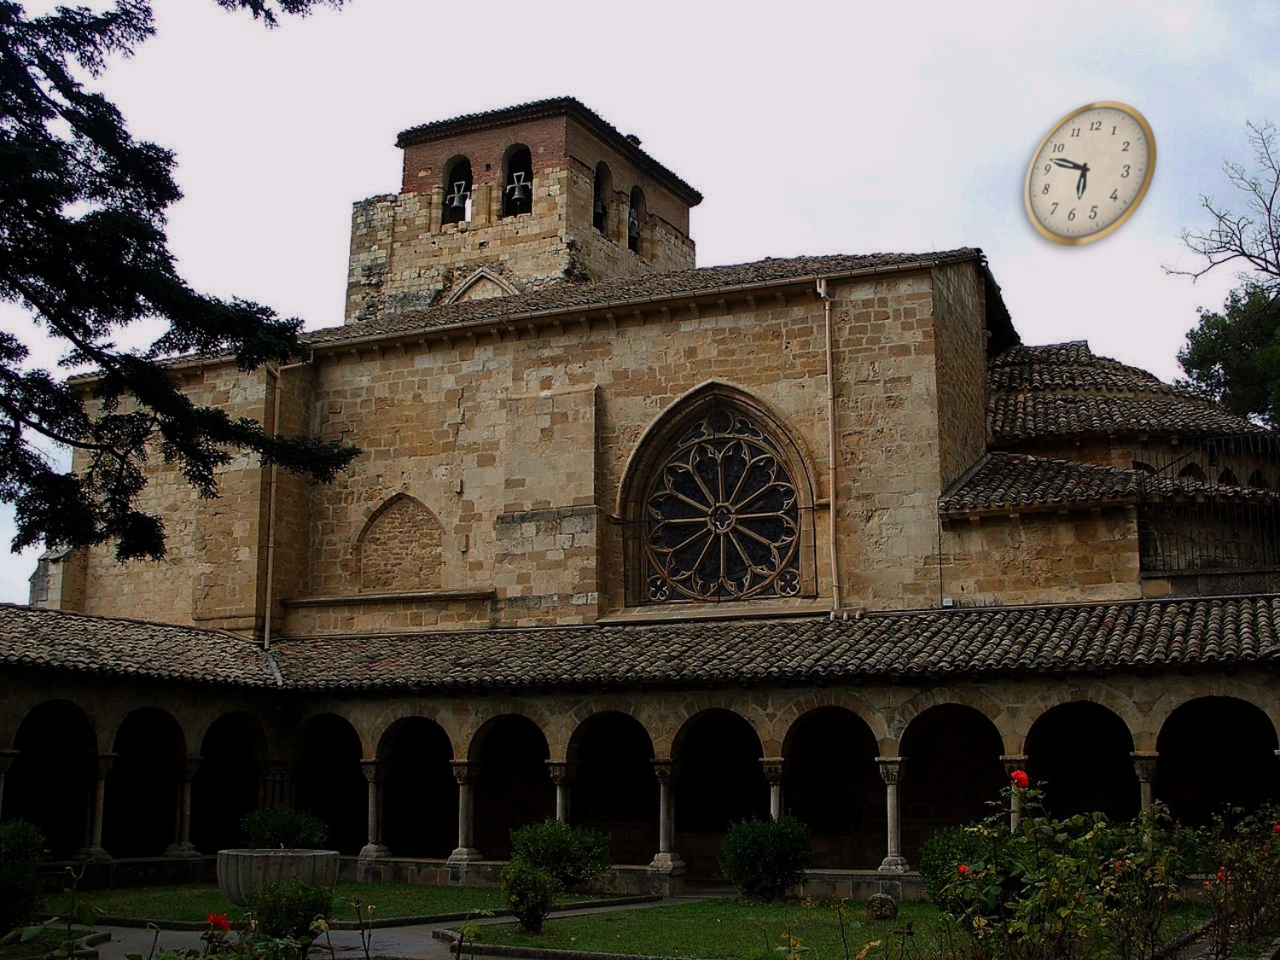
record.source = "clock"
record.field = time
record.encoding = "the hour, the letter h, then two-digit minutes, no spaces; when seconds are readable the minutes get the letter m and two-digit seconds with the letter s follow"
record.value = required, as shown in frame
5h47
